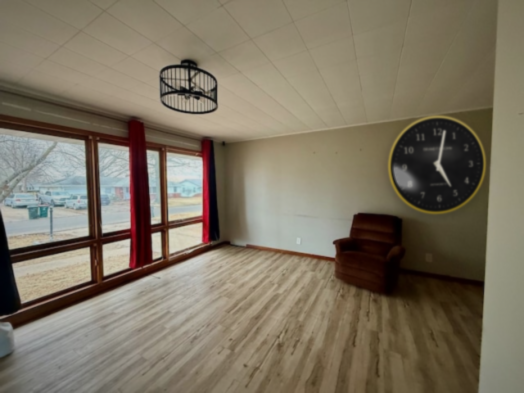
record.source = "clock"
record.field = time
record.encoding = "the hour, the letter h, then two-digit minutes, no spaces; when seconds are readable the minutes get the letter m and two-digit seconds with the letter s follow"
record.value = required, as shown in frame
5h02
